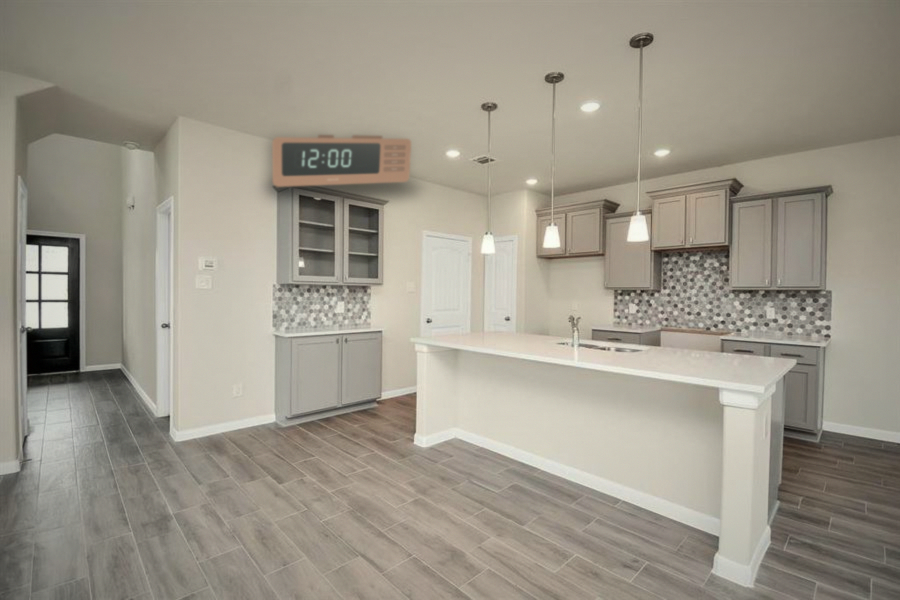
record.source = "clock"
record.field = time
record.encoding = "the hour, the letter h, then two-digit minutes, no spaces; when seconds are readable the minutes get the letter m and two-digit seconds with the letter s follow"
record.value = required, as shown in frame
12h00
